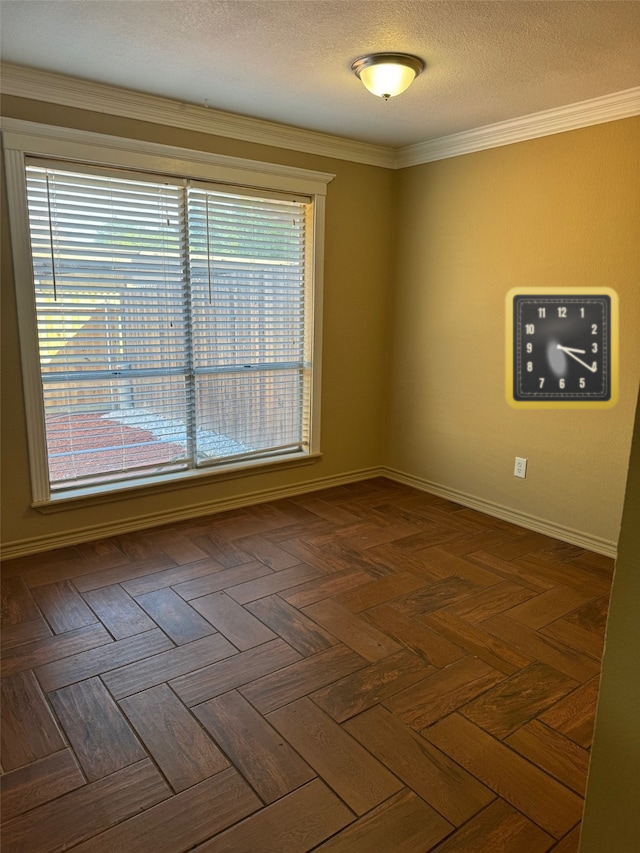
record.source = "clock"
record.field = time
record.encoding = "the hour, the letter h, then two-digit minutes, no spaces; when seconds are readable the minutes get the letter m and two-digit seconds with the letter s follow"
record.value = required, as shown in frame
3h21
